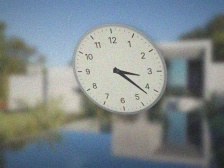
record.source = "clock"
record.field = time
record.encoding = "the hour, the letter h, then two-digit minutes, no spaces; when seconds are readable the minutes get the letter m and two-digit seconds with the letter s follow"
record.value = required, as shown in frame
3h22
